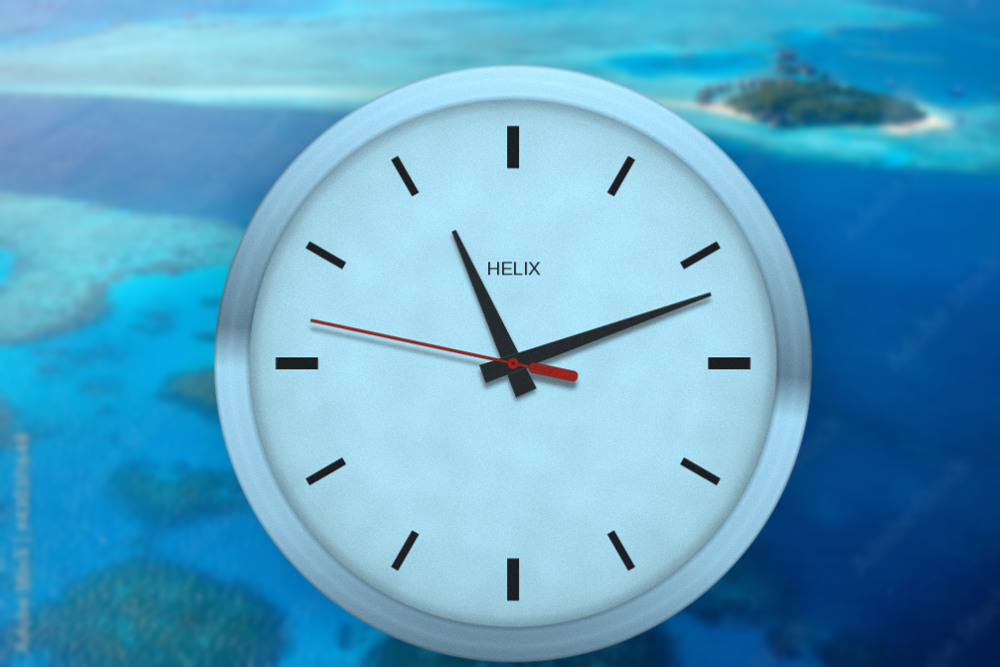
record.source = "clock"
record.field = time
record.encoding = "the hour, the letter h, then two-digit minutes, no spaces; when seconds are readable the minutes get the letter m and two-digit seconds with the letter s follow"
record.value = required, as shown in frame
11h11m47s
